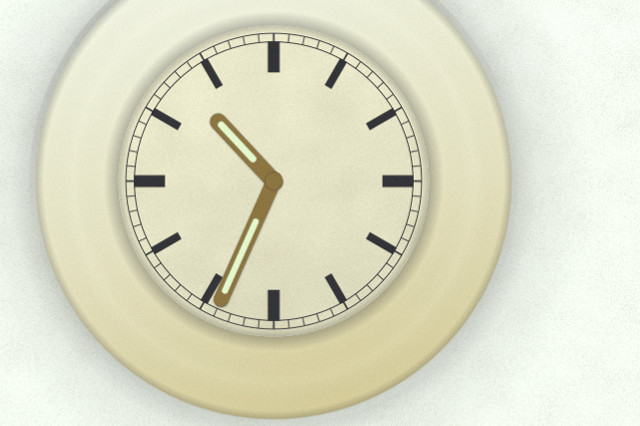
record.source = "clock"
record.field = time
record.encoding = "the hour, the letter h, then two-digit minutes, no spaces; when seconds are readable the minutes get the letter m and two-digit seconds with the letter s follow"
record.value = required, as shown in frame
10h34
